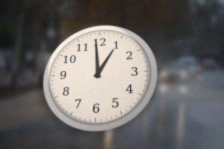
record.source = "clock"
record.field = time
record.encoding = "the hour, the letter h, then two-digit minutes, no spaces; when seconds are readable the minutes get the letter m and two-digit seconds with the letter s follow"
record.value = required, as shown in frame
12h59
